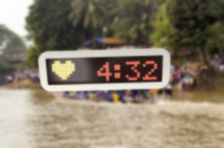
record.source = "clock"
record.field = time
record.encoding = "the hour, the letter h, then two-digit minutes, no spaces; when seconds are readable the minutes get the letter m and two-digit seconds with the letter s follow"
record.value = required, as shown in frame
4h32
